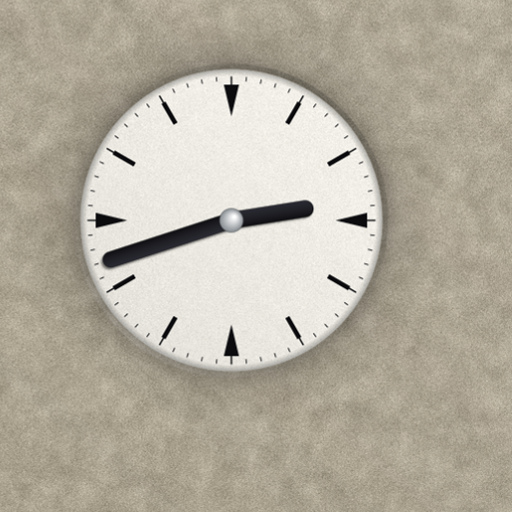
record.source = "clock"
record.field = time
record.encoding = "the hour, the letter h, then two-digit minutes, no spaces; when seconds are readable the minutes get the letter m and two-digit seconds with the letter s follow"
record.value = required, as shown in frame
2h42
